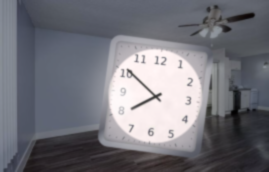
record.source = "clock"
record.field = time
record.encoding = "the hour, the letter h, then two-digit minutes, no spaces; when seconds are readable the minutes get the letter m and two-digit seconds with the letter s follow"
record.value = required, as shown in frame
7h51
